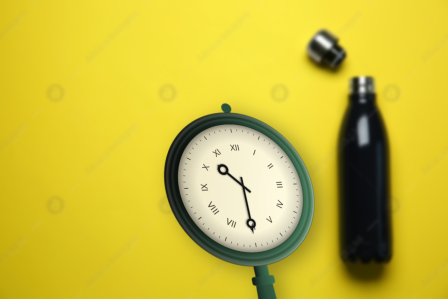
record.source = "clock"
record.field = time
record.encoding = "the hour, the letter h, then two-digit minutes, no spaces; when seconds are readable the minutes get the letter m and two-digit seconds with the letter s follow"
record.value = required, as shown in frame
10h30
